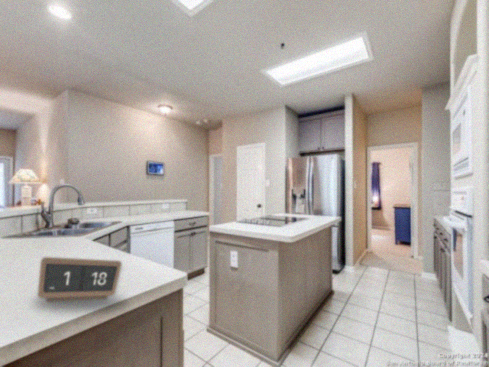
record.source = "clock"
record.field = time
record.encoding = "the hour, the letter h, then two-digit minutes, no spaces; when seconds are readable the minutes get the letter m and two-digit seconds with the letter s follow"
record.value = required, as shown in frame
1h18
